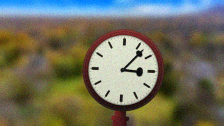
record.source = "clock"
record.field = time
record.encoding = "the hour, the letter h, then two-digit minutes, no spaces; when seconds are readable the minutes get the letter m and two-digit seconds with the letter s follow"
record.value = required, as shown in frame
3h07
